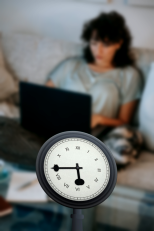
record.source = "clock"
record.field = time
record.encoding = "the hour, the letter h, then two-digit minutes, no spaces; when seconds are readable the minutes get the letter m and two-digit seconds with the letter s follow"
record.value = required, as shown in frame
5h44
